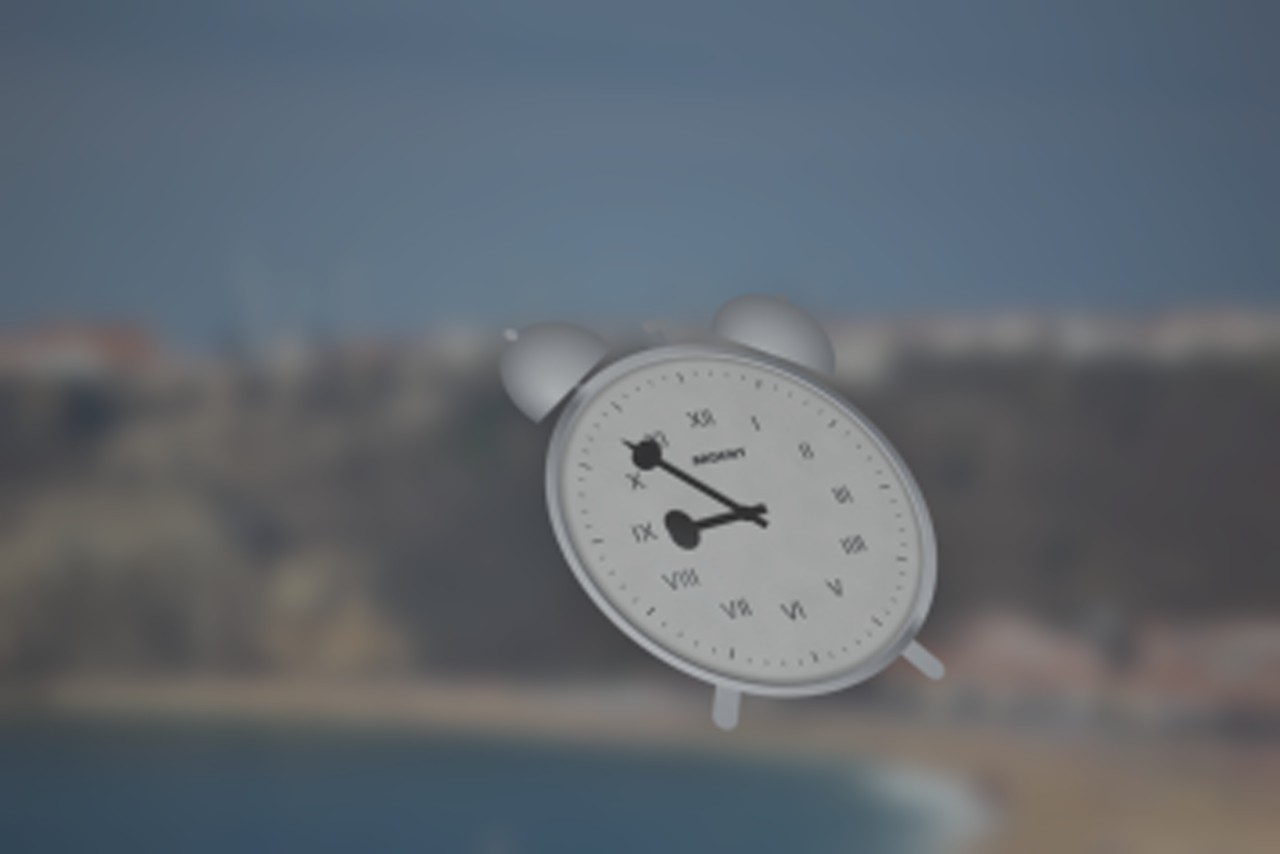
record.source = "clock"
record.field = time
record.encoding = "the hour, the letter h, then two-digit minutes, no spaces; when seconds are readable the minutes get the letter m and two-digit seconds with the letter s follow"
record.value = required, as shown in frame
8h53
